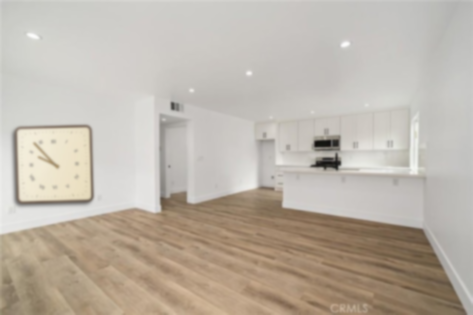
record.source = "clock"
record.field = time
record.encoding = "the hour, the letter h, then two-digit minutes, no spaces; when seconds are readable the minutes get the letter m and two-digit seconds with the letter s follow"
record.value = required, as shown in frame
9h53
